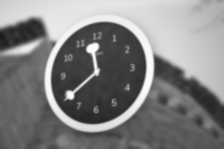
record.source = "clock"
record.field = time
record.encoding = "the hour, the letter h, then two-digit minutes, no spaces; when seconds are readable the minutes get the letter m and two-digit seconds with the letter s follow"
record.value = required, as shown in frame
11h39
